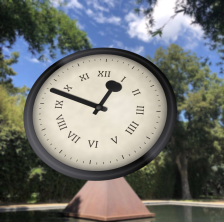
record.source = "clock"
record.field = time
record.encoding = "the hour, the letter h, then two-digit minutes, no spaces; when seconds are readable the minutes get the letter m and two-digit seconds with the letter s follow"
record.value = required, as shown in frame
12h48
